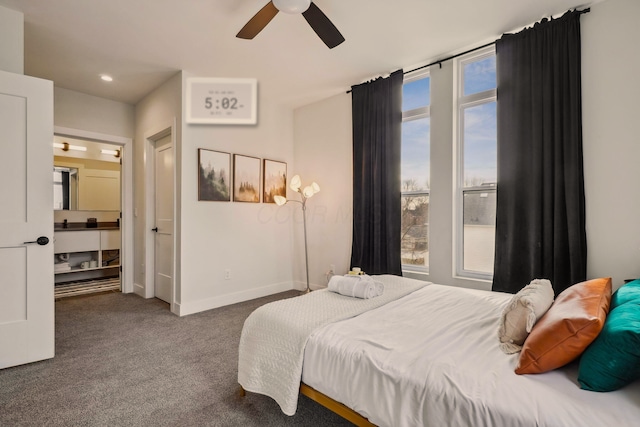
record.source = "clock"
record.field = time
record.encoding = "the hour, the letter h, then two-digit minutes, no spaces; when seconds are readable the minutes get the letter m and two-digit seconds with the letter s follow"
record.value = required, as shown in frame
5h02
